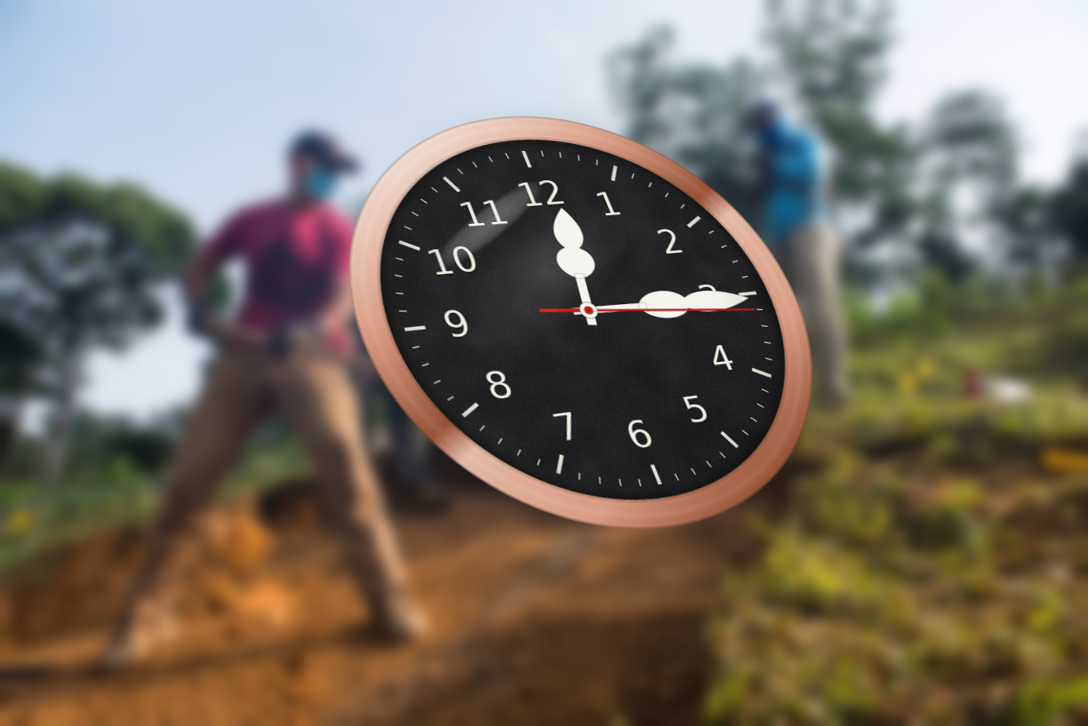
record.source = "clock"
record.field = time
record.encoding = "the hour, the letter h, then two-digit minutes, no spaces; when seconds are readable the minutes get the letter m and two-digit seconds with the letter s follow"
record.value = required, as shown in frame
12h15m16s
